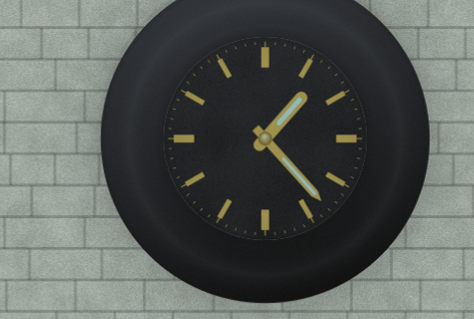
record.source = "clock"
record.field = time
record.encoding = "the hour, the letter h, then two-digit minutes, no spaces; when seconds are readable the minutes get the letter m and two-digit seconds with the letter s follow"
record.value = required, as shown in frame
1h23
